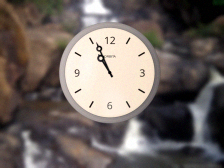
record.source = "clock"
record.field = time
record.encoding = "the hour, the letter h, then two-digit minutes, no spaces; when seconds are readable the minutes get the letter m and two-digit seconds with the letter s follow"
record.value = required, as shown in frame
10h56
